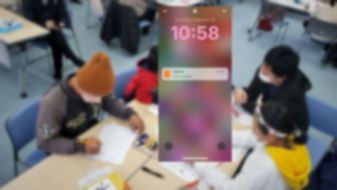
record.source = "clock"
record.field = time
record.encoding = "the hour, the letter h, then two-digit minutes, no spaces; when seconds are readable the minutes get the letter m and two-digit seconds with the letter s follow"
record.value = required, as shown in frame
10h58
